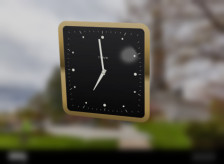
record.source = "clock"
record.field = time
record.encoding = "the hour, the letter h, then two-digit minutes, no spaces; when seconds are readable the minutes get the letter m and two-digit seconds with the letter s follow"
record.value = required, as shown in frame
6h59
